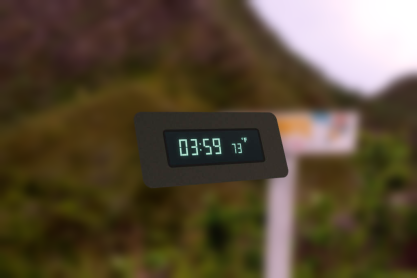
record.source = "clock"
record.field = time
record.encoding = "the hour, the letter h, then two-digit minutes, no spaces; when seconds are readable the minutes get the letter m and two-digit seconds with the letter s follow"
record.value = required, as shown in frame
3h59
